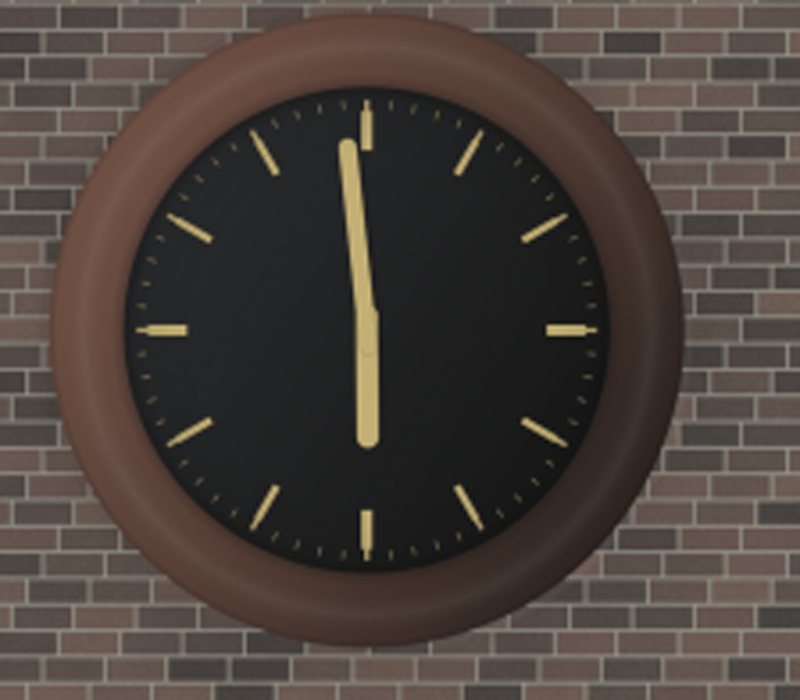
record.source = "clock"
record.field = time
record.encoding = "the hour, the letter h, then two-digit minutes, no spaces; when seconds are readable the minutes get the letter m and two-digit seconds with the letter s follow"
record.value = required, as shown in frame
5h59
